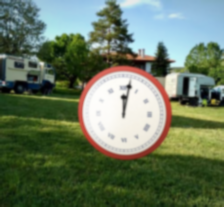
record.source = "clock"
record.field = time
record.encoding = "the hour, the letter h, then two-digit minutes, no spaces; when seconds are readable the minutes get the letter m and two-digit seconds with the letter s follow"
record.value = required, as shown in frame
12h02
